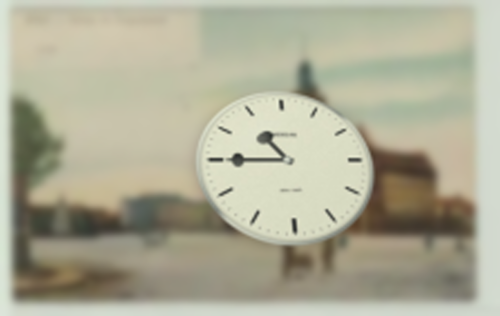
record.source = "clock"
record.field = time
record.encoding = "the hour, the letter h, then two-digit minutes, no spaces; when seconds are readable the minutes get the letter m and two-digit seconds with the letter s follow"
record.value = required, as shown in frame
10h45
